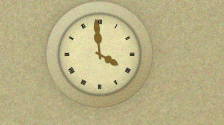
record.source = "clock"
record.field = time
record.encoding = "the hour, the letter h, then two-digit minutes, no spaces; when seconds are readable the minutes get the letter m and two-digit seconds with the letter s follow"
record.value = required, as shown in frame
3h59
